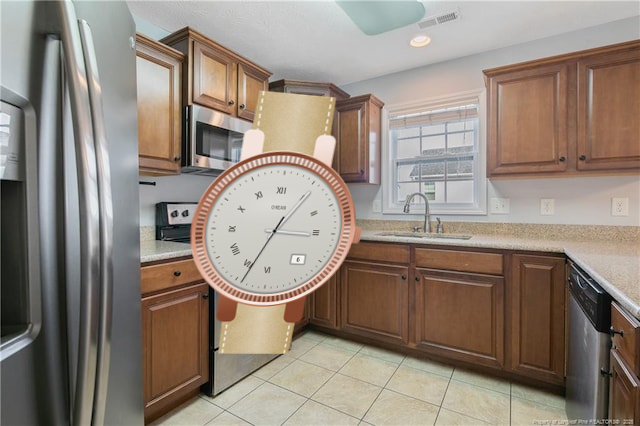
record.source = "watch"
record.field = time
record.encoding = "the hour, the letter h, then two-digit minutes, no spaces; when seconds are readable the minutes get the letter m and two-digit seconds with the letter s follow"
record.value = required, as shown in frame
3h05m34s
